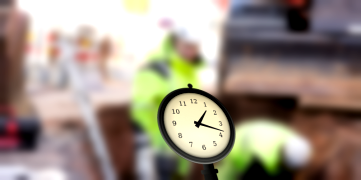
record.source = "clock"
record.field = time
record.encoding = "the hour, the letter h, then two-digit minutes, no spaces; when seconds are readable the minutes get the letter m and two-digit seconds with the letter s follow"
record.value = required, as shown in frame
1h18
